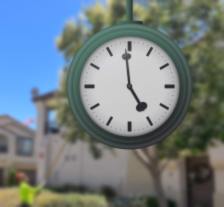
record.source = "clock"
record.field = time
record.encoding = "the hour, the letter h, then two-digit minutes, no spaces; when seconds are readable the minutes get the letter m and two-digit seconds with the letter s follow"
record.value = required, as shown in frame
4h59
